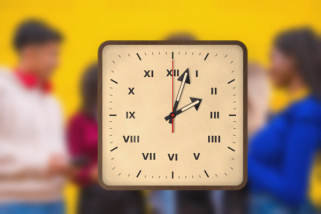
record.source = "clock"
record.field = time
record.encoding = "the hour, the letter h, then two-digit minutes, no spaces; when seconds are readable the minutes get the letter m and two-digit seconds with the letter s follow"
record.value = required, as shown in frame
2h03m00s
